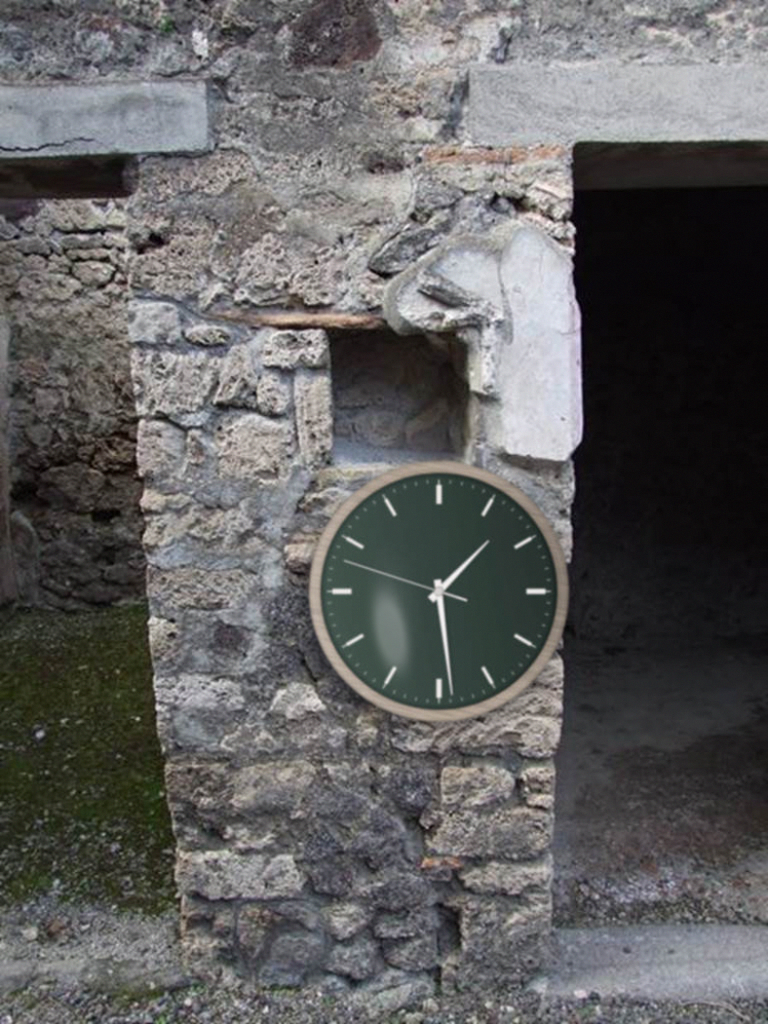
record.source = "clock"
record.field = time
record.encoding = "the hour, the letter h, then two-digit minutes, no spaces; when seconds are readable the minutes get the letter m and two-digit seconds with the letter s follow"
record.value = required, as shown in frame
1h28m48s
